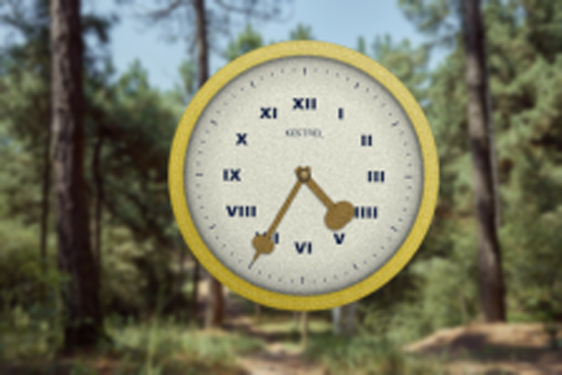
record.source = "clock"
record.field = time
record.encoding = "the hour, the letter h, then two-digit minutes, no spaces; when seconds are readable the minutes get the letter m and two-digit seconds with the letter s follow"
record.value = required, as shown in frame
4h35
